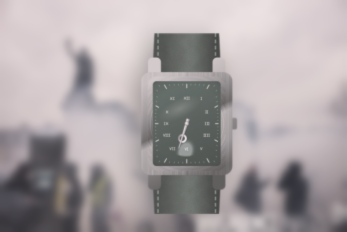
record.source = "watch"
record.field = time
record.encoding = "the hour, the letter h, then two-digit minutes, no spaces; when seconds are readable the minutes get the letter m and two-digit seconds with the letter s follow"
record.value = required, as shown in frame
6h33
